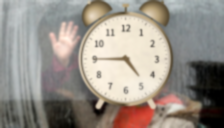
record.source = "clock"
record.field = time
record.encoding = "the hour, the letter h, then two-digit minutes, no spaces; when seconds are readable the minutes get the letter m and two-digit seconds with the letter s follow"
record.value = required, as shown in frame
4h45
